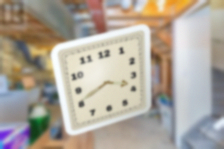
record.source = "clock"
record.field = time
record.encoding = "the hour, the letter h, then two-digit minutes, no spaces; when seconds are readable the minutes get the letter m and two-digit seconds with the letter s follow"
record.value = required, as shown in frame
3h41
